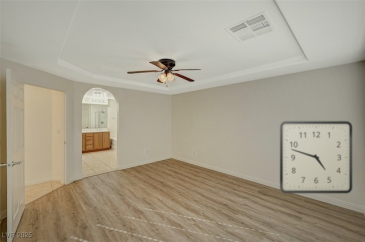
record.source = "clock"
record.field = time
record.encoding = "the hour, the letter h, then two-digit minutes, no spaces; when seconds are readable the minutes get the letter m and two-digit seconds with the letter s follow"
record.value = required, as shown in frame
4h48
